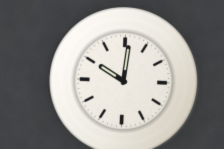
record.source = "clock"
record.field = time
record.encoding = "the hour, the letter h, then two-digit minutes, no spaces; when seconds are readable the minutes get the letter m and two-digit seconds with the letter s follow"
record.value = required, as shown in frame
10h01
